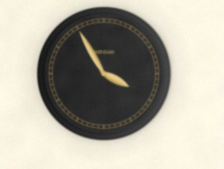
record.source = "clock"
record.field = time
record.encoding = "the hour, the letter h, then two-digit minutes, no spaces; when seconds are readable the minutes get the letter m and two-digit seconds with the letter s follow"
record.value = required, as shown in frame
3h55
